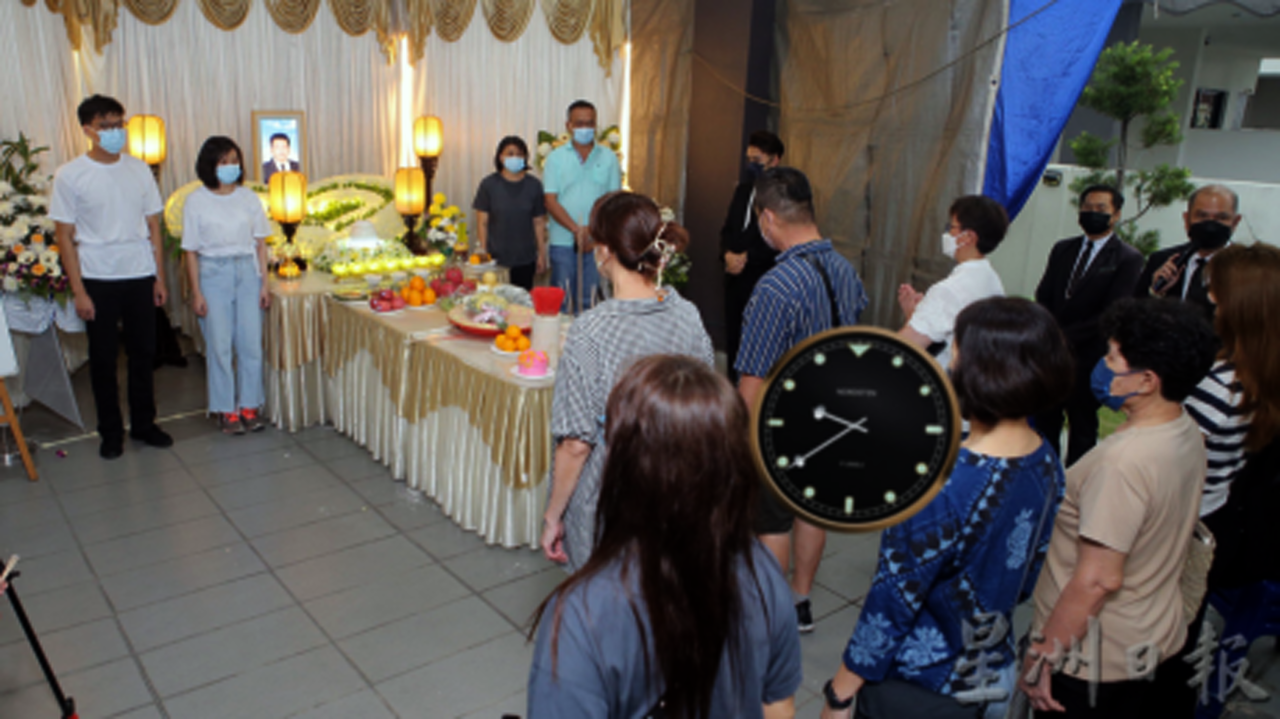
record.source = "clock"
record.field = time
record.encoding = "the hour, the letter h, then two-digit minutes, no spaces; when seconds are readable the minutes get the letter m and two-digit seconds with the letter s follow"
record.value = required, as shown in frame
9h39
